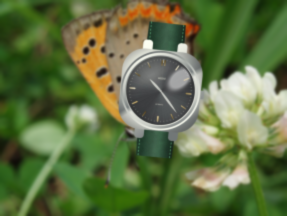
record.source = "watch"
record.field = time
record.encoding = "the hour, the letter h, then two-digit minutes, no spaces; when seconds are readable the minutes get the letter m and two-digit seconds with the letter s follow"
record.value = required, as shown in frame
10h23
